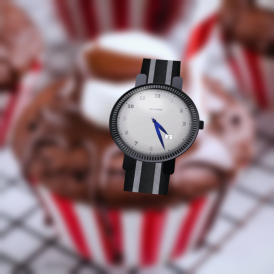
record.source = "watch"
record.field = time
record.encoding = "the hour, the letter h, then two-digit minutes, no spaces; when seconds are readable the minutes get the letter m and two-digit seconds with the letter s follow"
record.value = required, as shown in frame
4h26
